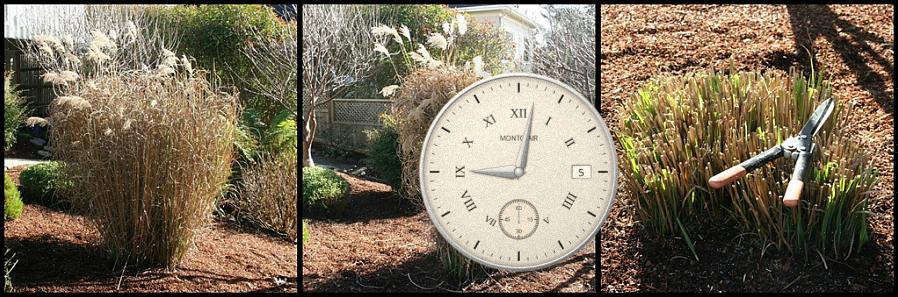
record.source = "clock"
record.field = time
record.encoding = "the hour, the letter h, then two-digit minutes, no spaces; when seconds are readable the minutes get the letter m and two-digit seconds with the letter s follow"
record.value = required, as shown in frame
9h02
